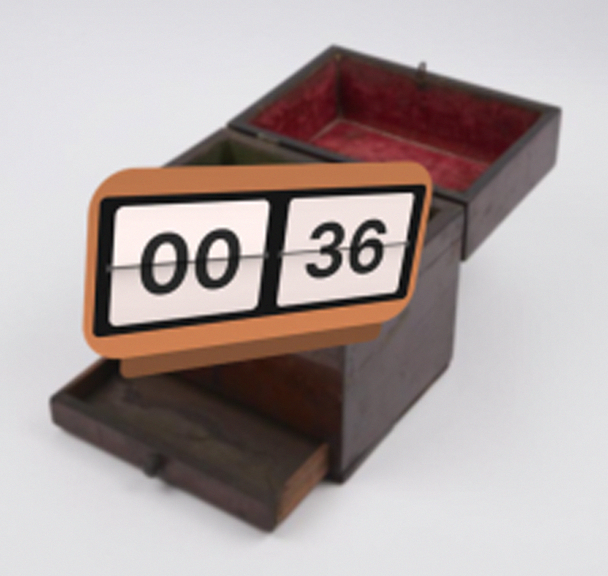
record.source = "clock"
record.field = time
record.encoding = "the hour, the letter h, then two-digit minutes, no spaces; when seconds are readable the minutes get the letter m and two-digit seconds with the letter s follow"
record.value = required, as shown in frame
0h36
